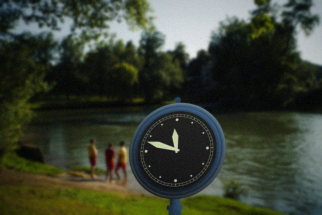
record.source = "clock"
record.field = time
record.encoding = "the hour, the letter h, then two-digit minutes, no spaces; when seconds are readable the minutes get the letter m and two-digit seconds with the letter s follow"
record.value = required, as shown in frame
11h48
